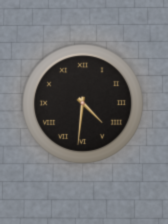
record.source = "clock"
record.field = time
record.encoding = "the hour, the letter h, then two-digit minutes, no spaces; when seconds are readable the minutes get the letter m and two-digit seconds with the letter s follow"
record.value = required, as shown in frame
4h31
